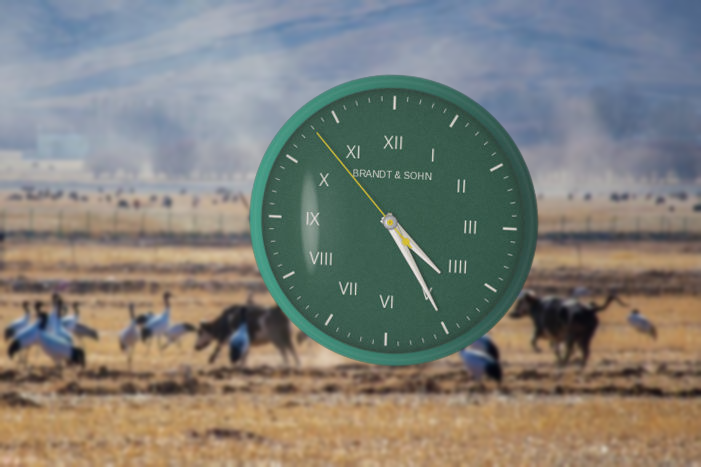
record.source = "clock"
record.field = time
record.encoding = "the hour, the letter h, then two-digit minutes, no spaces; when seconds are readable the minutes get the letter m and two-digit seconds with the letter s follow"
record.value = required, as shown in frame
4h24m53s
